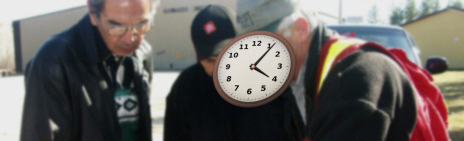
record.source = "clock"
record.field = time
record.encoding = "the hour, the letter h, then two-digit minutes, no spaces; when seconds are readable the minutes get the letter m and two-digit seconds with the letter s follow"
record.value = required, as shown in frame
4h06
